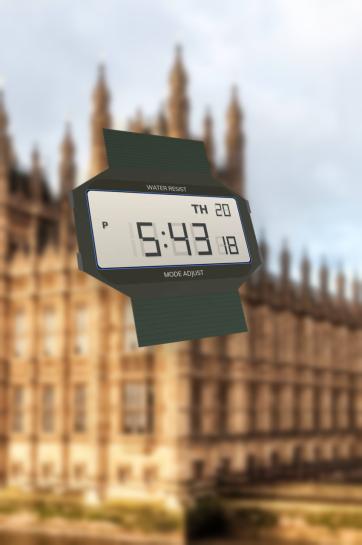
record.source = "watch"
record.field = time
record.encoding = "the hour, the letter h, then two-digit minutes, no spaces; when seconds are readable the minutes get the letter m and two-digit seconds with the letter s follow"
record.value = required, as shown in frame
5h43m18s
